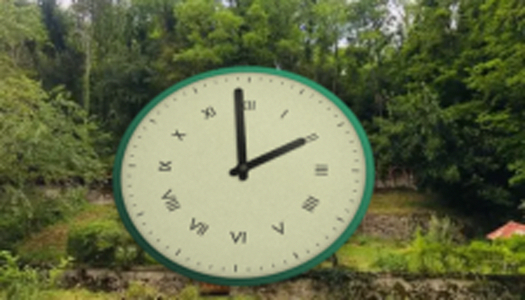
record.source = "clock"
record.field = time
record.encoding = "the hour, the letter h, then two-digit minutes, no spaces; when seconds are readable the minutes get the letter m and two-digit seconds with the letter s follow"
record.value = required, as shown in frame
1h59
